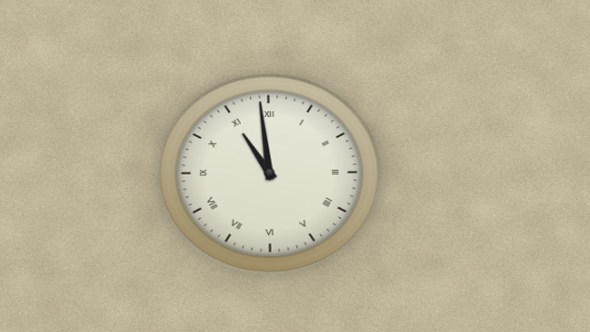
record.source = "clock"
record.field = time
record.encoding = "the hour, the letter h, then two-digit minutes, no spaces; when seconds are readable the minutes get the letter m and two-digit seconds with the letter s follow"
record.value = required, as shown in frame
10h59
